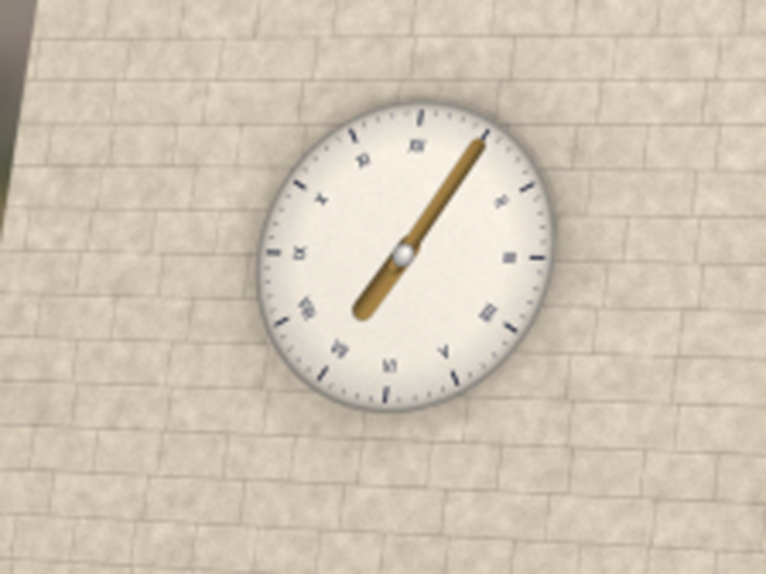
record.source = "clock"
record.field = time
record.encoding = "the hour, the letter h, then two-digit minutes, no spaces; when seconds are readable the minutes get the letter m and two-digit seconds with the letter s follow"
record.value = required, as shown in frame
7h05
